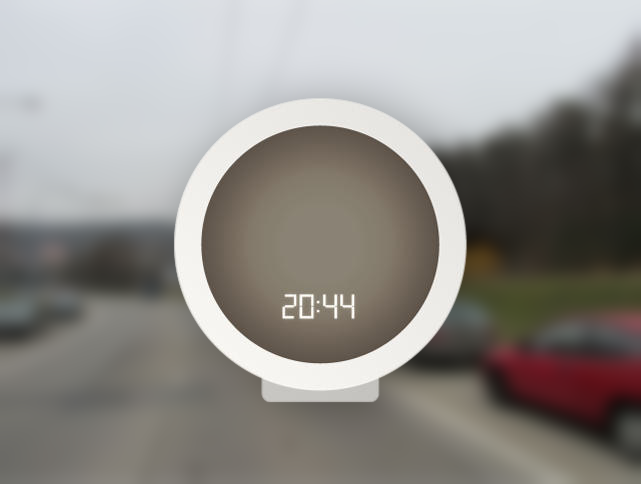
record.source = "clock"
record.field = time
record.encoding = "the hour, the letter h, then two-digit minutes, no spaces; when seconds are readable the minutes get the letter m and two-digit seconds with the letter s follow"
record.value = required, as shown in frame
20h44
